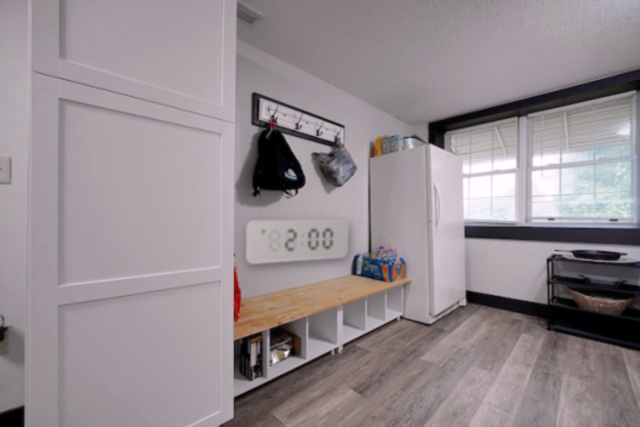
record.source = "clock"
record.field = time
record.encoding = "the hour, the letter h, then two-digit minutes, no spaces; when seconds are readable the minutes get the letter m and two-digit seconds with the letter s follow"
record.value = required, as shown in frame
2h00
